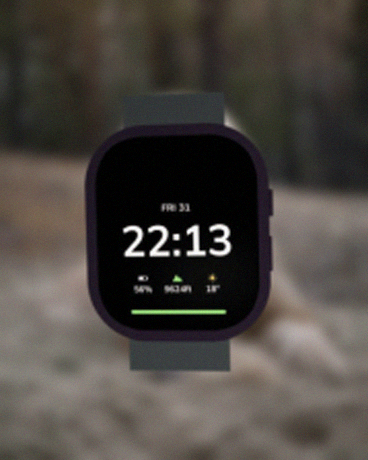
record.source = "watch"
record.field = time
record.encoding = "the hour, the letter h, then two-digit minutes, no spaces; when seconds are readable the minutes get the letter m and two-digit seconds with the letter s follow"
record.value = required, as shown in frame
22h13
